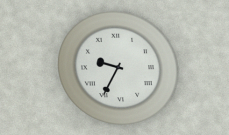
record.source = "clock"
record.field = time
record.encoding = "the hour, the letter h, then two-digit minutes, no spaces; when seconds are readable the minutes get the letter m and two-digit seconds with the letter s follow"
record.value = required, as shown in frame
9h35
